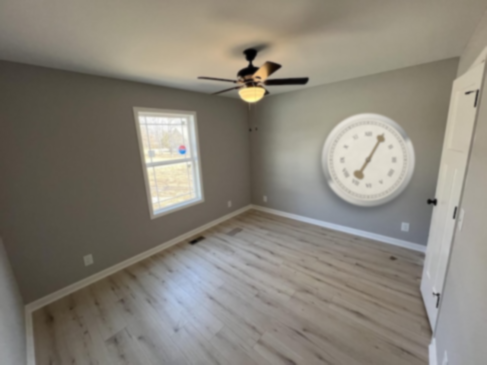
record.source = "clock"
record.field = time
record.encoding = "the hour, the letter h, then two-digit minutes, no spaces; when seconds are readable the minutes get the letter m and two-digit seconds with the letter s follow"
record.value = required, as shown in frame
7h05
